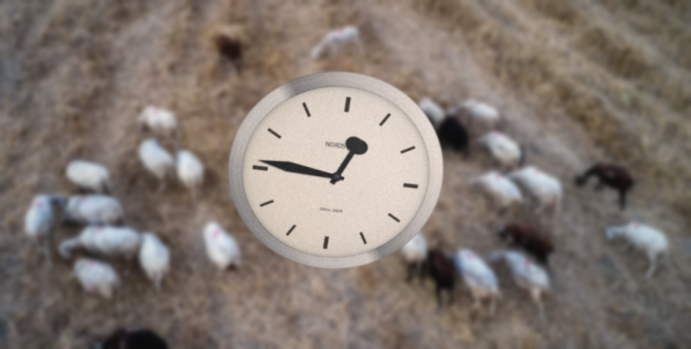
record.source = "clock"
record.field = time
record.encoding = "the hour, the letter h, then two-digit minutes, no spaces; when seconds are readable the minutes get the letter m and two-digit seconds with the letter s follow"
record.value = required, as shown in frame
12h46
